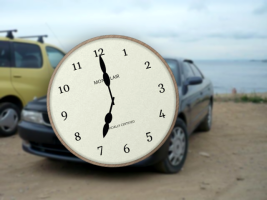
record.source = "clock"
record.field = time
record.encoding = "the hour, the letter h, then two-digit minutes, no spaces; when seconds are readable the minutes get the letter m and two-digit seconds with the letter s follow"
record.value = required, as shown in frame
7h00
